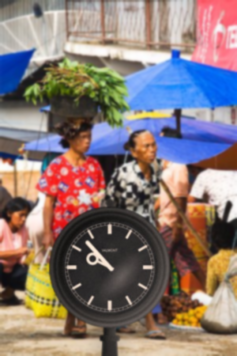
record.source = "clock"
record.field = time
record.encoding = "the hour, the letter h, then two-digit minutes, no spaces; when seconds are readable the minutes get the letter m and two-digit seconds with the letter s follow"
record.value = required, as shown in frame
9h53
